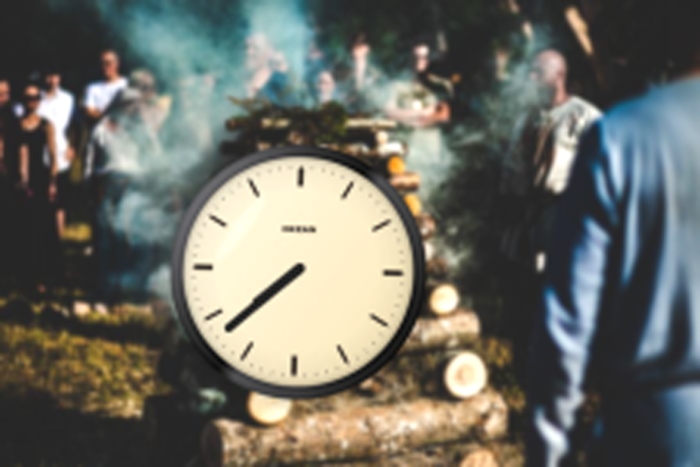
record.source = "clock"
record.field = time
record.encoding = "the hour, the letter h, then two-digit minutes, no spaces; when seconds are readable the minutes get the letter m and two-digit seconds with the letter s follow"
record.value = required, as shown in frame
7h38
